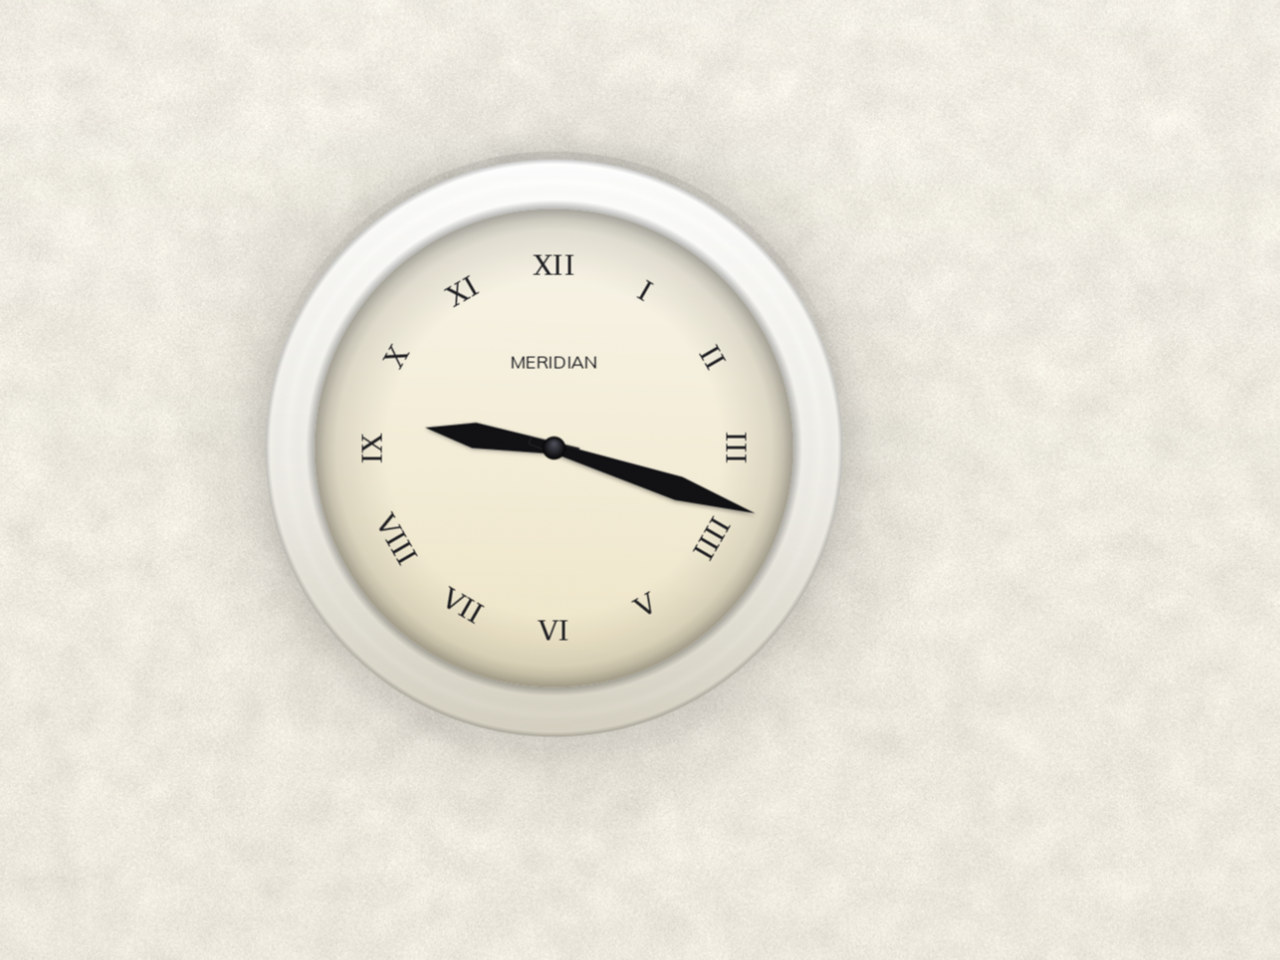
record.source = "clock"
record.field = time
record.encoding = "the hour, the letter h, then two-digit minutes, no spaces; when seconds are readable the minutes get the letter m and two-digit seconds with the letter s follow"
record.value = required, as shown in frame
9h18
